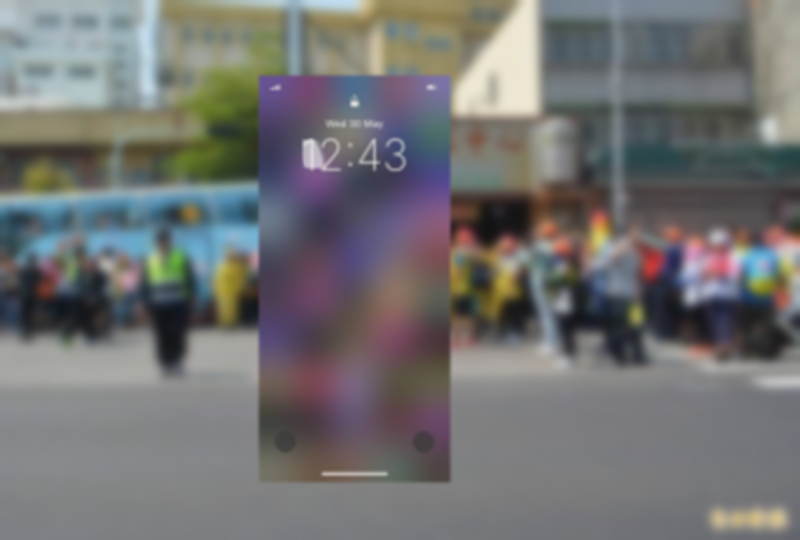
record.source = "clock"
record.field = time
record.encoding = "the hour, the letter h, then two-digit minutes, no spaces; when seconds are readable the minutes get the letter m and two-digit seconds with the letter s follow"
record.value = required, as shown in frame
12h43
